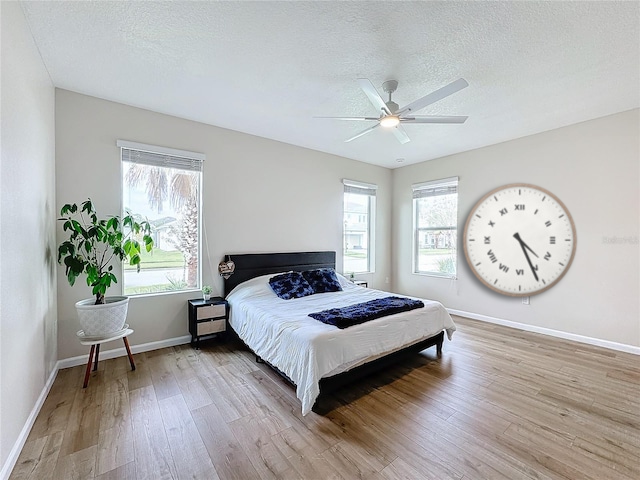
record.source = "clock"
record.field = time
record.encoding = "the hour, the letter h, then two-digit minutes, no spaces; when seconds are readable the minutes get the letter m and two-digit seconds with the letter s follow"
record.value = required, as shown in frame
4h26
